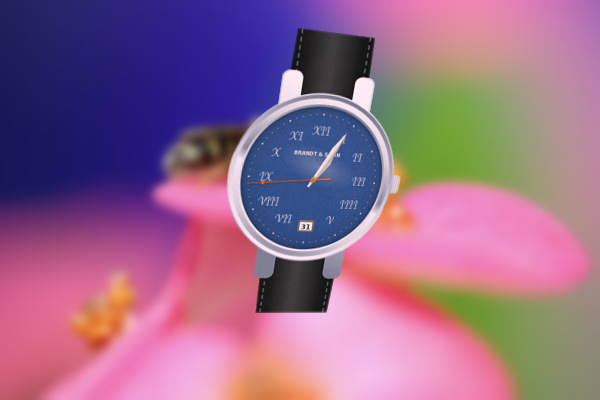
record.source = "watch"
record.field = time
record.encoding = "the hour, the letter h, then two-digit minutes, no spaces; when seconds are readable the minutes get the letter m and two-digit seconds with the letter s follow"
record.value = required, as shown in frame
1h04m44s
